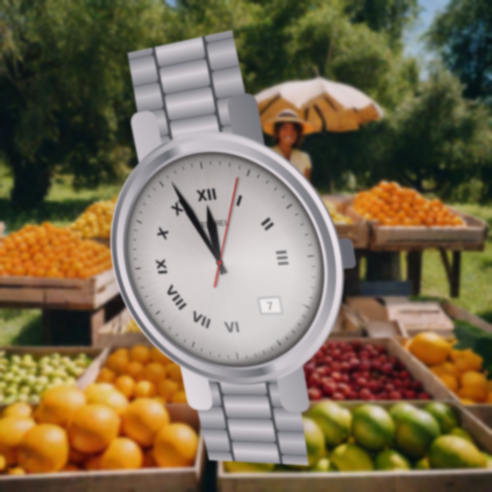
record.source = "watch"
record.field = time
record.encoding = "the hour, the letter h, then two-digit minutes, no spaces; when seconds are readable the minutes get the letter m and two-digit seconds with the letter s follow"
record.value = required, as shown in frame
11h56m04s
